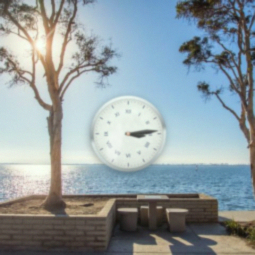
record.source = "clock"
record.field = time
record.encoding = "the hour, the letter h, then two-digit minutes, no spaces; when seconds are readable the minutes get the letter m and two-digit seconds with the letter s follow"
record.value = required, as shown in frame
3h14
